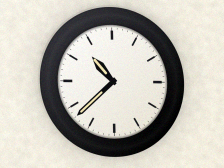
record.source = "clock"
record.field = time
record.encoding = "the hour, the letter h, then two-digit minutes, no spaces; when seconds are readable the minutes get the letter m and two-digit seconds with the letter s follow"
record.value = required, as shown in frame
10h38
